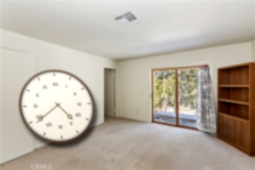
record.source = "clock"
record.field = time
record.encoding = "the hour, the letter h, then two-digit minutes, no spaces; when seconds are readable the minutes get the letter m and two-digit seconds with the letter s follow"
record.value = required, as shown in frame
4h39
